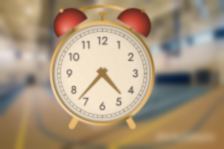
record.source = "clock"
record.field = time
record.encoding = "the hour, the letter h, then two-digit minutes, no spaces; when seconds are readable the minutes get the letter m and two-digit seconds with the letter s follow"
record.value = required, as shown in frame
4h37
